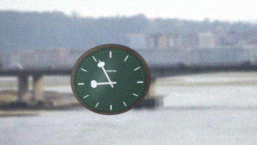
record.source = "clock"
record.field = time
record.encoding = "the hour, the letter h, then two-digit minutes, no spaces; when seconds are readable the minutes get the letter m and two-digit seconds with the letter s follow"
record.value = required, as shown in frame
8h56
